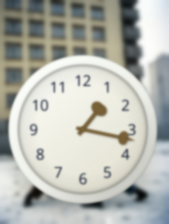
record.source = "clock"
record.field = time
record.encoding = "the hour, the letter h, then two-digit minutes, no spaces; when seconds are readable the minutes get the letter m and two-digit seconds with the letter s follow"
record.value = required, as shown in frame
1h17
